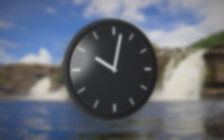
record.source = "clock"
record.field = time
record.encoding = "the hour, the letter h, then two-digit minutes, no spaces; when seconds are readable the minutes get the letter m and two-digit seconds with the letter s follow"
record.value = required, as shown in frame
10h02
